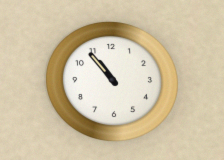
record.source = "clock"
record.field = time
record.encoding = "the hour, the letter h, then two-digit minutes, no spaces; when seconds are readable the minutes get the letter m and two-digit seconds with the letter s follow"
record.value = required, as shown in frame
10h54
